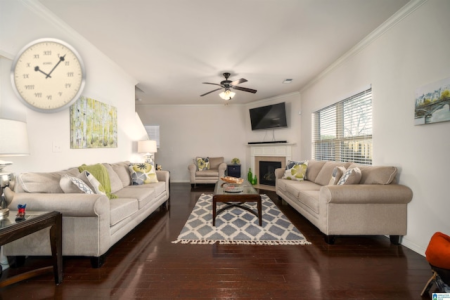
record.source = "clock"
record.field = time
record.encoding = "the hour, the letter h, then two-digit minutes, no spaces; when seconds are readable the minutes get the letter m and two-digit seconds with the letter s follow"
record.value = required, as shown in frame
10h07
